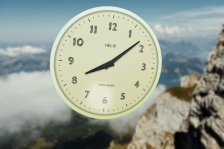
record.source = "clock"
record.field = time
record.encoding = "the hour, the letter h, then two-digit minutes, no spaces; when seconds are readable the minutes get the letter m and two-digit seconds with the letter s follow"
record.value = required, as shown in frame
8h08
